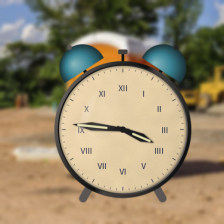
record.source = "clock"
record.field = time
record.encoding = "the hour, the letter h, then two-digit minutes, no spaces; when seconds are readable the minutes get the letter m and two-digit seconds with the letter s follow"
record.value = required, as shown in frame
3h46
